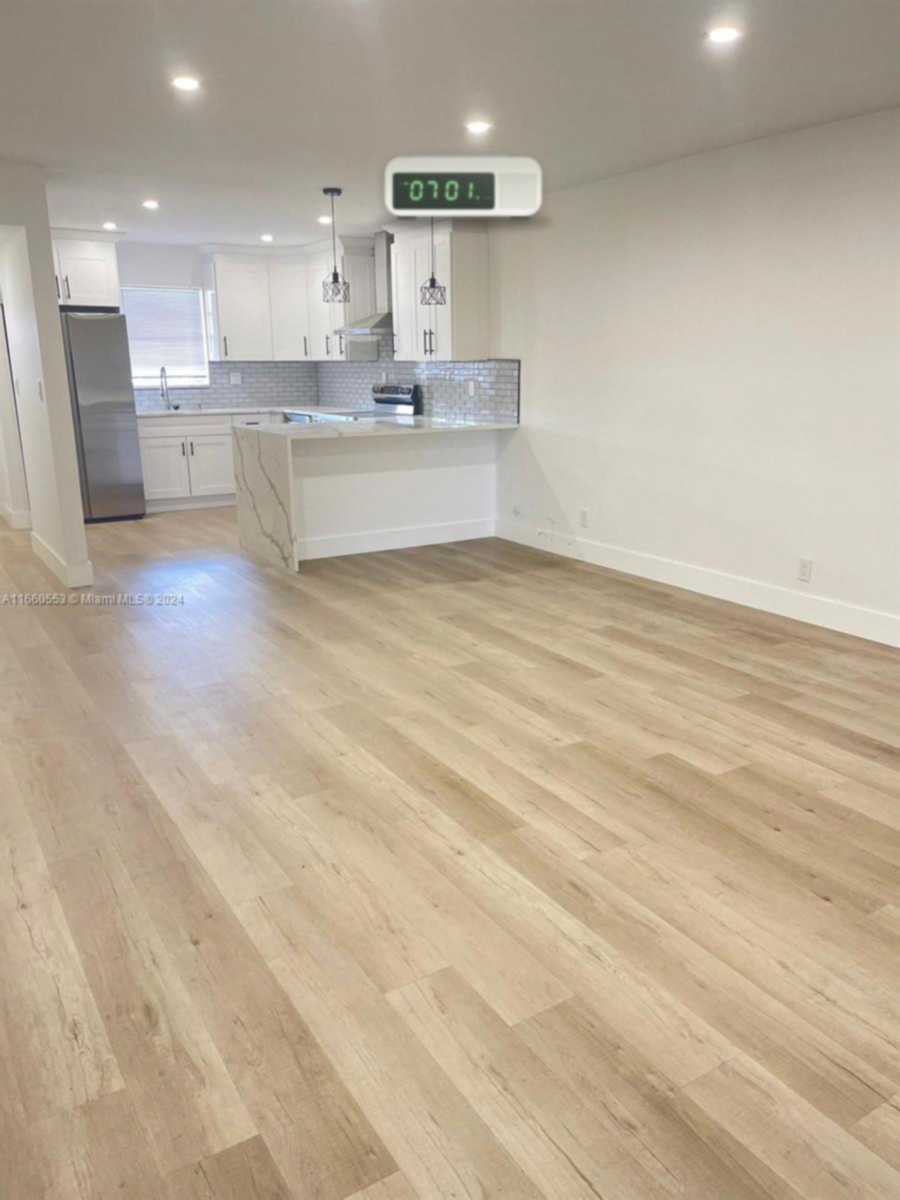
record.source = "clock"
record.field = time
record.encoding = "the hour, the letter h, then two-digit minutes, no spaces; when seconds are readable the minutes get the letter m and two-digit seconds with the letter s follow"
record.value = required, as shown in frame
7h01
